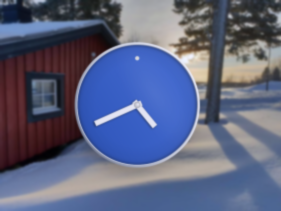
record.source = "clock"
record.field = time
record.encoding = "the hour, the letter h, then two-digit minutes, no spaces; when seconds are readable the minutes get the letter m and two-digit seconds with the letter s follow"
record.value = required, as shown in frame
4h41
